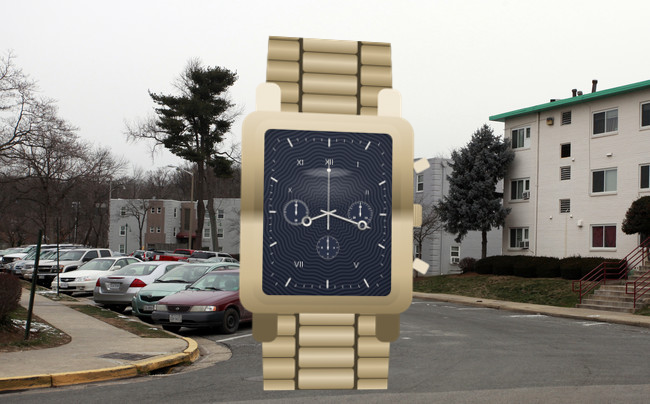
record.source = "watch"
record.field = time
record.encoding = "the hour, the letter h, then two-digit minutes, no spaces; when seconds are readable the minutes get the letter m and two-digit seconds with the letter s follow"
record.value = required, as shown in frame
8h18
